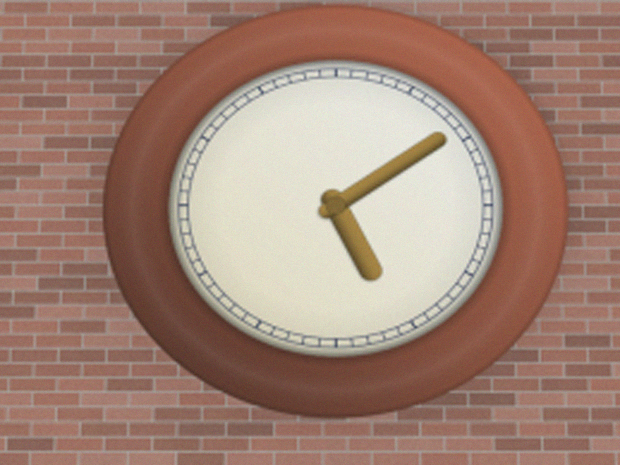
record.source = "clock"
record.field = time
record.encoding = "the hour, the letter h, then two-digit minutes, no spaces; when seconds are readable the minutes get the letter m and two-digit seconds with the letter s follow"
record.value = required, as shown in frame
5h09
